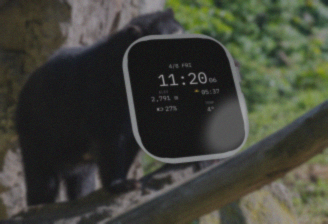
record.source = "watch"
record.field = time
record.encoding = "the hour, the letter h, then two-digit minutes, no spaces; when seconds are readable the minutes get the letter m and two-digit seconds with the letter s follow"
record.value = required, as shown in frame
11h20
